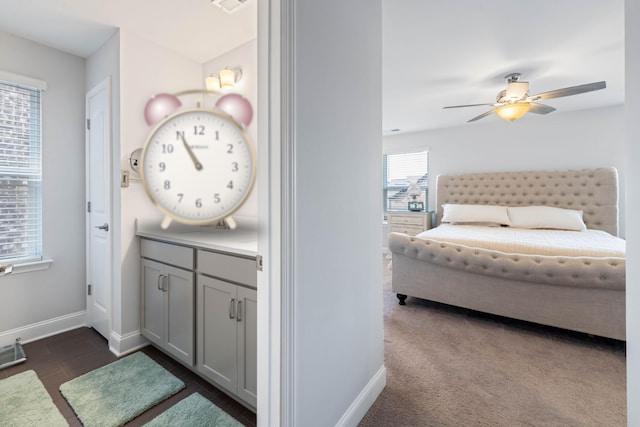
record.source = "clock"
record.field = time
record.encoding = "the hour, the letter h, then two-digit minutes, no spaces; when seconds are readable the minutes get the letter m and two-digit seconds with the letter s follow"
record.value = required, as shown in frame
10h55
